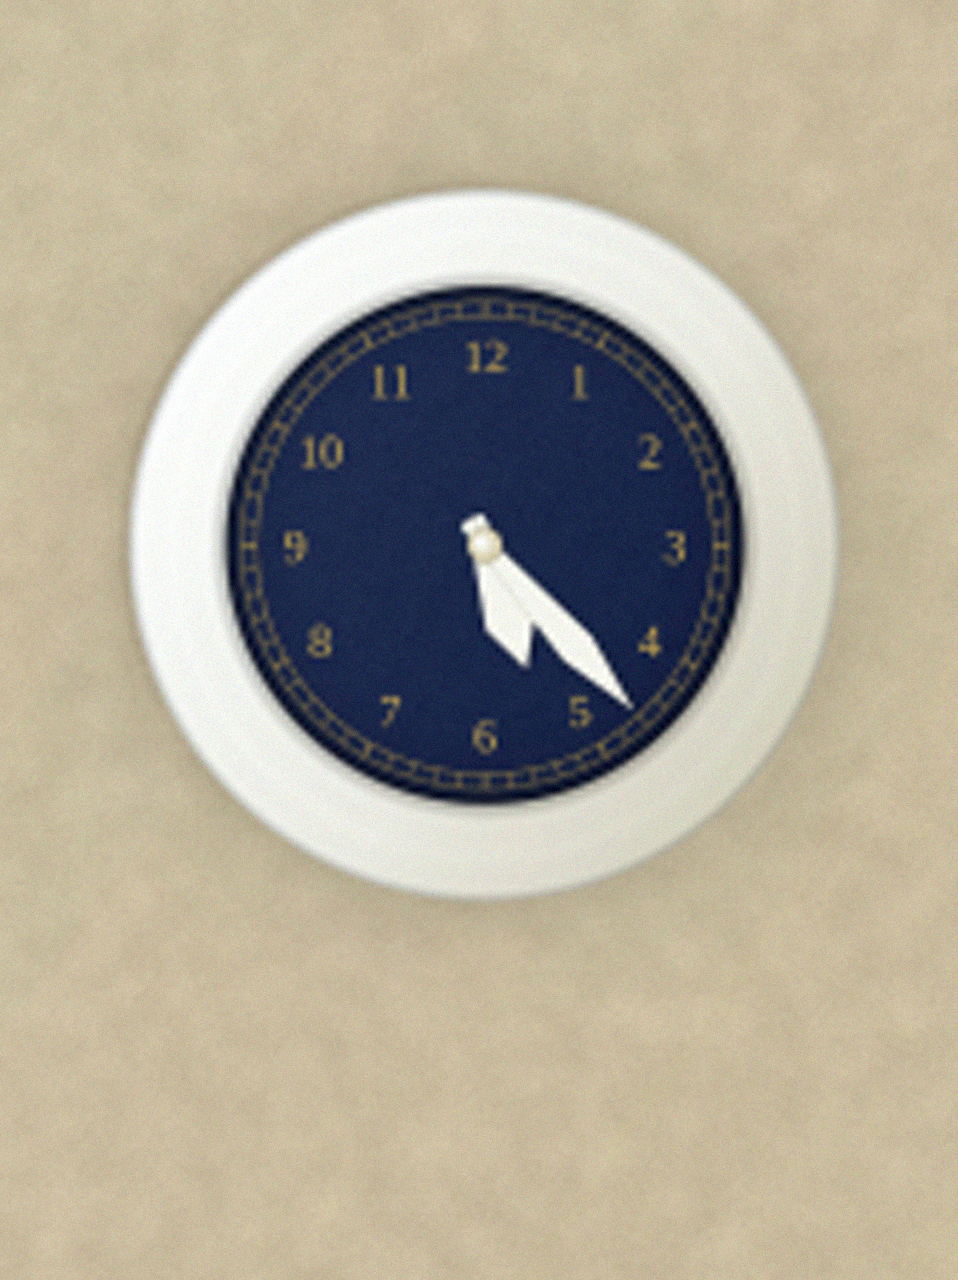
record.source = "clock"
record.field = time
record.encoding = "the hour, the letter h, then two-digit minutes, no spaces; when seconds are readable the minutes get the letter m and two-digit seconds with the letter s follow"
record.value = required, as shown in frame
5h23
